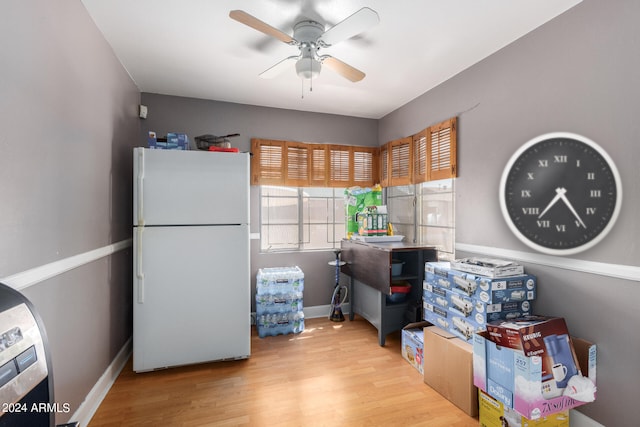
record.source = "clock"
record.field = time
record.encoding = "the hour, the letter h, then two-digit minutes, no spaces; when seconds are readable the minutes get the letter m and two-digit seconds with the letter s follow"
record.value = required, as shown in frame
7h24
